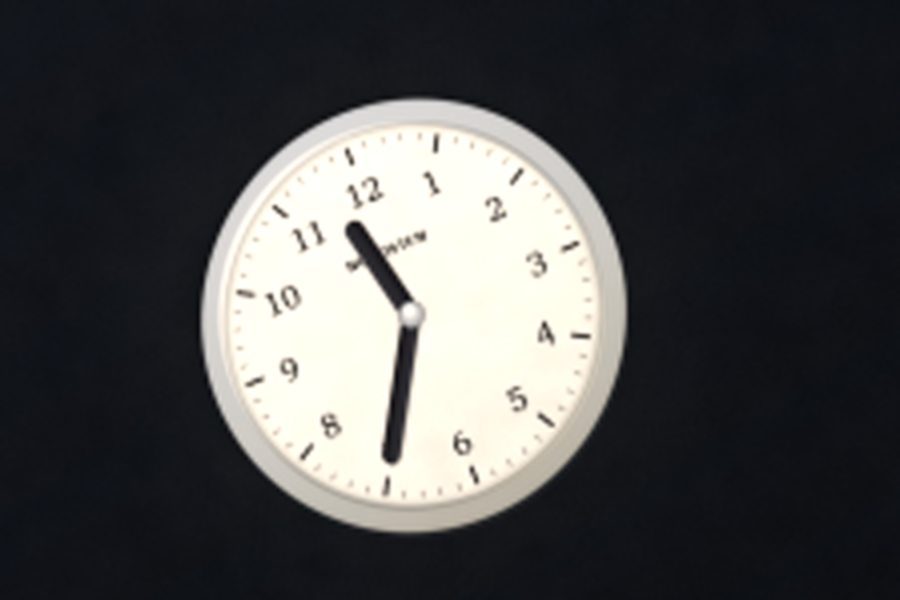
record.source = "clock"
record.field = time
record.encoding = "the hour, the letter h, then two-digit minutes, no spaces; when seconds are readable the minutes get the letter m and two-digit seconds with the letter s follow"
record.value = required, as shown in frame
11h35
